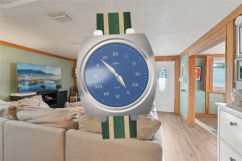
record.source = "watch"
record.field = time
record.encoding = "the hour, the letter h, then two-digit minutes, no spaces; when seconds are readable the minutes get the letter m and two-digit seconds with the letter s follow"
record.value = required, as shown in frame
4h53
